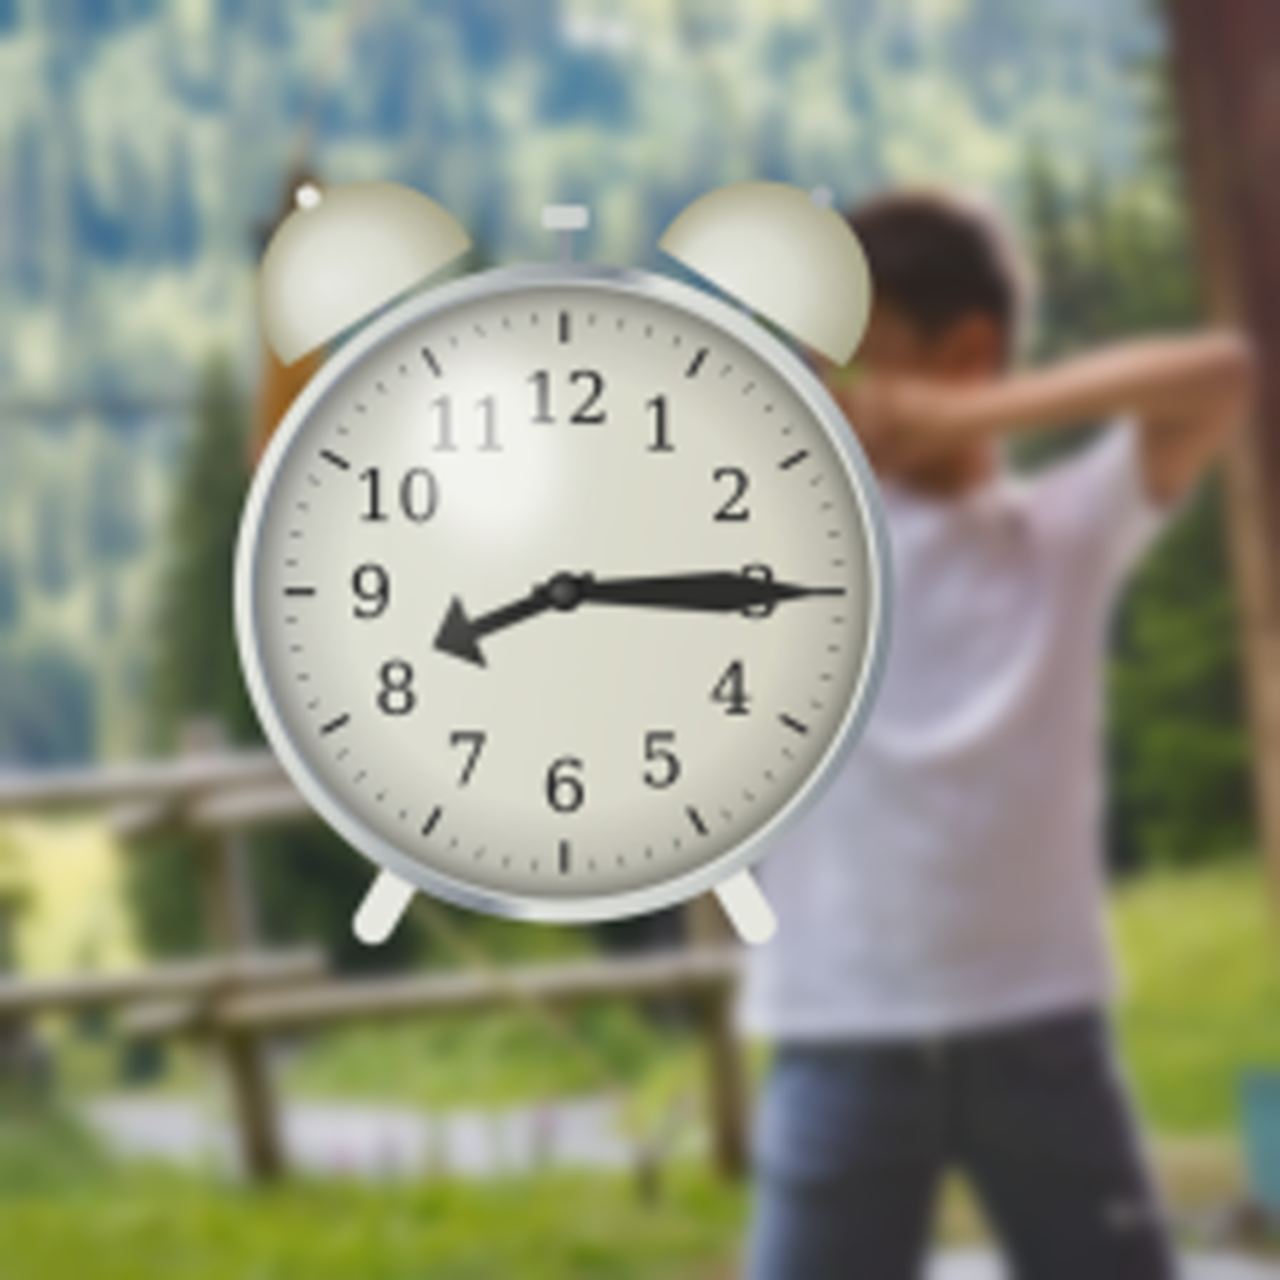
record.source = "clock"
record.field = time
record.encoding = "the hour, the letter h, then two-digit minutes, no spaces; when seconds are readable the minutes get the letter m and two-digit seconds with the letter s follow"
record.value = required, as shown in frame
8h15
